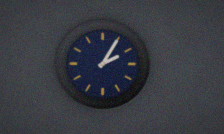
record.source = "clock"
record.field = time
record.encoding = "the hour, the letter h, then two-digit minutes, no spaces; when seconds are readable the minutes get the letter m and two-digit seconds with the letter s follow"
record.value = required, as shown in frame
2h05
